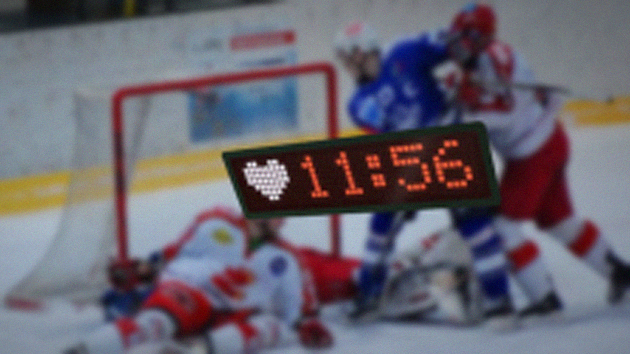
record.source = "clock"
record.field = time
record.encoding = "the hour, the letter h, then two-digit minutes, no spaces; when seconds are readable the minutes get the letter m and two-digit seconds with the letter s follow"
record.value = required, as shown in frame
11h56
